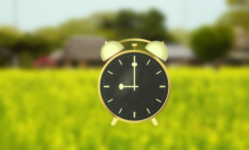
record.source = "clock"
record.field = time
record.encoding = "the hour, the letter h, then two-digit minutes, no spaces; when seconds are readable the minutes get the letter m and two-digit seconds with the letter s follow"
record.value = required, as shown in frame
9h00
